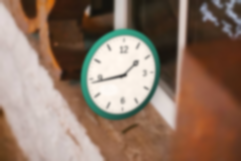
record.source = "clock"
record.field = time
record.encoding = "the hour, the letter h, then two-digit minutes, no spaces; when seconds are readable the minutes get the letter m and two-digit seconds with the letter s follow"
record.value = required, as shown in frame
1h44
